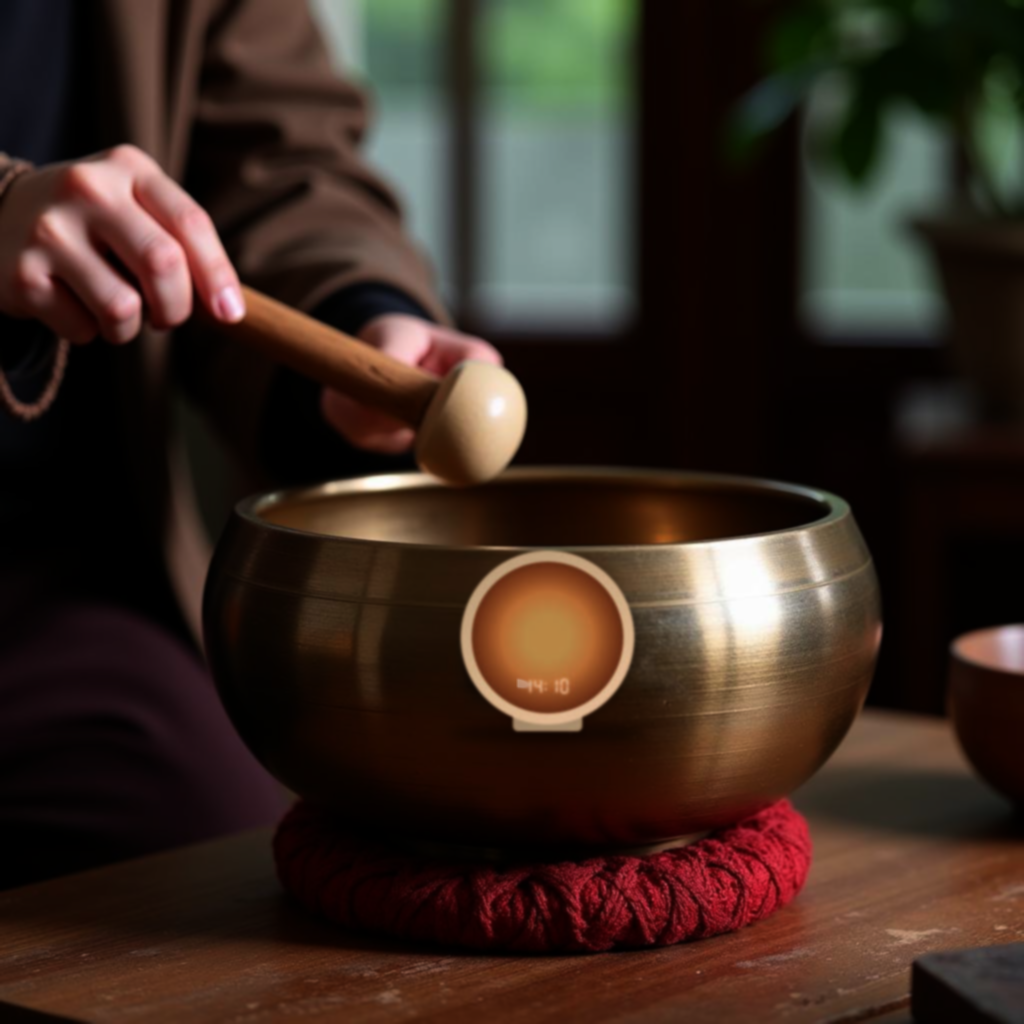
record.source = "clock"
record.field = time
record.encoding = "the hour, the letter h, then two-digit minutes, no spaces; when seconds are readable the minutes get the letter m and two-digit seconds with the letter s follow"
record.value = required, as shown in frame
14h10
